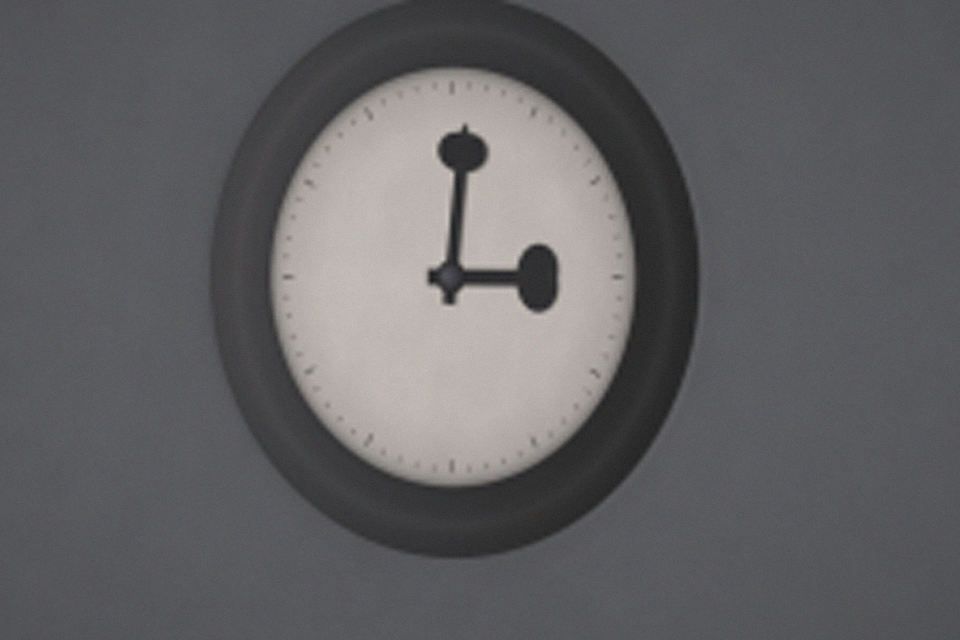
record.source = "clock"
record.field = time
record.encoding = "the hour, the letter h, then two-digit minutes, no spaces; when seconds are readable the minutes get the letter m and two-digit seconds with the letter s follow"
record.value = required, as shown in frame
3h01
